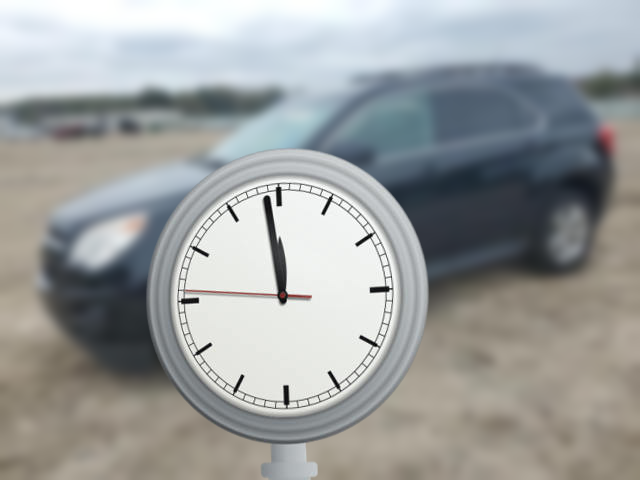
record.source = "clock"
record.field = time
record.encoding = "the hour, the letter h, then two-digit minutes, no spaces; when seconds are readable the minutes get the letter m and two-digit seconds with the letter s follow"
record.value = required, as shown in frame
11h58m46s
